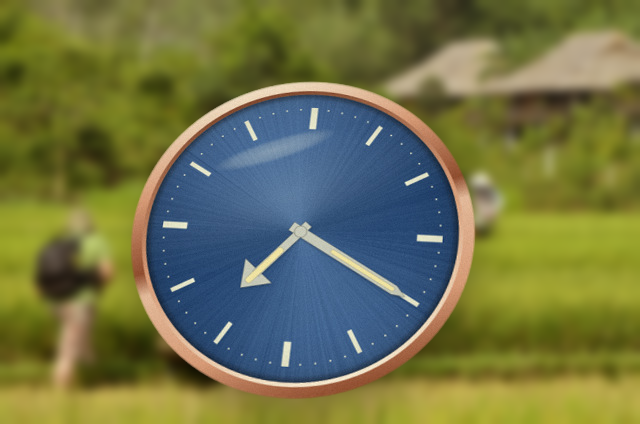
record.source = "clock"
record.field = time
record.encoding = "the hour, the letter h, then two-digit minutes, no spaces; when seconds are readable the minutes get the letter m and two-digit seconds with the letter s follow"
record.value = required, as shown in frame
7h20
